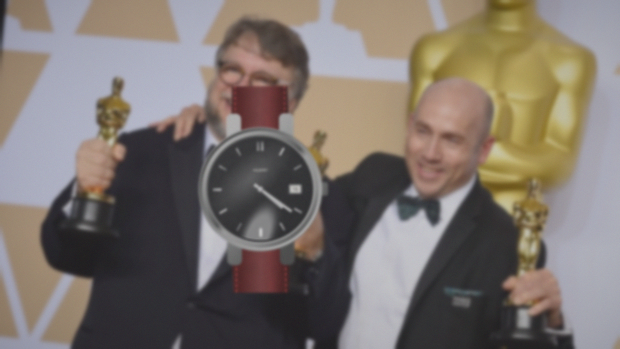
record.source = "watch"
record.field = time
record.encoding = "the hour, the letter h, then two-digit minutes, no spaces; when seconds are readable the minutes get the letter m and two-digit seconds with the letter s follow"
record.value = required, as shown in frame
4h21
